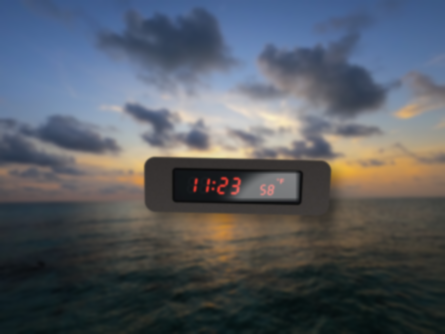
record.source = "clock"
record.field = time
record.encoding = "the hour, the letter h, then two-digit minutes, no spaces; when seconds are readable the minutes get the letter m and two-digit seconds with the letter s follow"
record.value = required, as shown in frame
11h23
